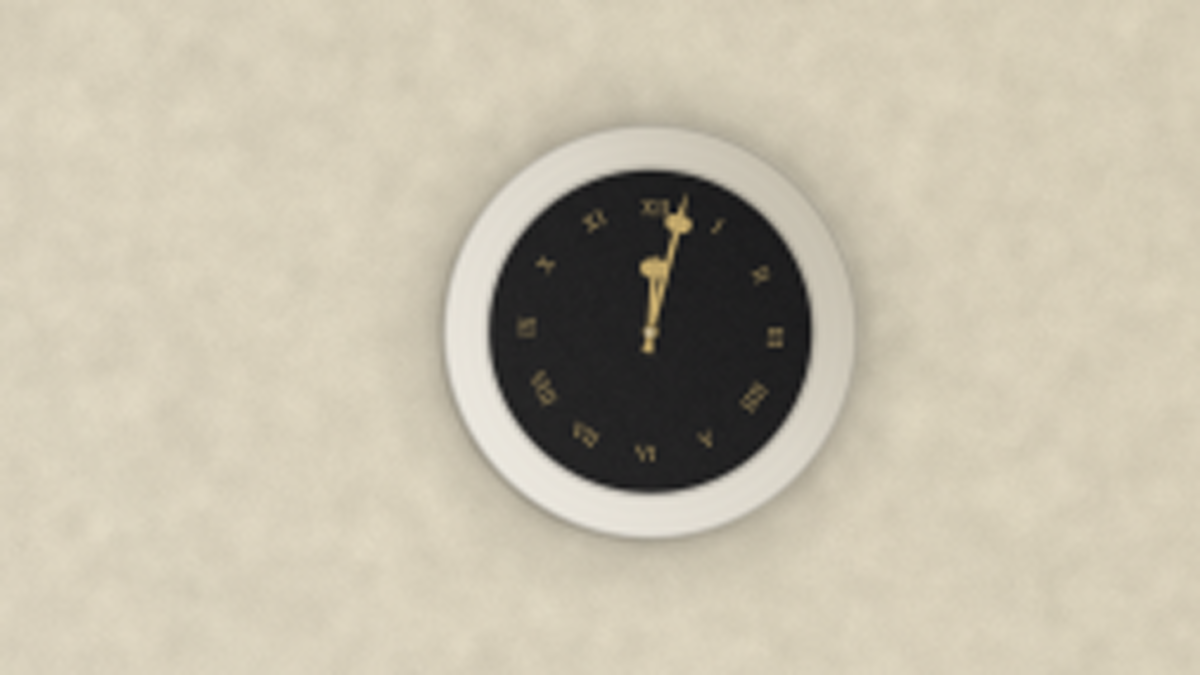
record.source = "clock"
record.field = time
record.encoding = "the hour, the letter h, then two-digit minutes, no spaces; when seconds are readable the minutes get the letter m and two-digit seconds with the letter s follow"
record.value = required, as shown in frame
12h02
